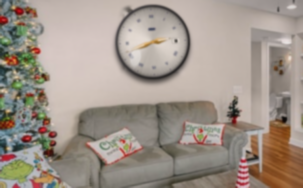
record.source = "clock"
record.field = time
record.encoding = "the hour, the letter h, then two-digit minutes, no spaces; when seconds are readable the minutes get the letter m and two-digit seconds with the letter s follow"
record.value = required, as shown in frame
2h42
